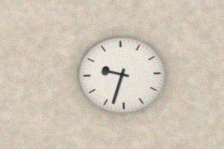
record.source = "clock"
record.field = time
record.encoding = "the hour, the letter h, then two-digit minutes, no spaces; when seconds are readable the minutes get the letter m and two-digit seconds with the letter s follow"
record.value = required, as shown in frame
9h33
